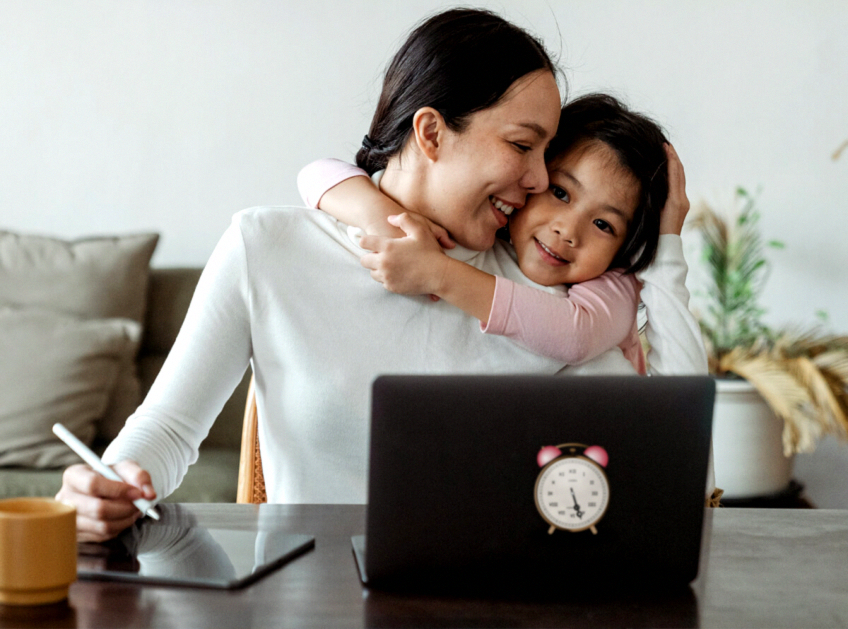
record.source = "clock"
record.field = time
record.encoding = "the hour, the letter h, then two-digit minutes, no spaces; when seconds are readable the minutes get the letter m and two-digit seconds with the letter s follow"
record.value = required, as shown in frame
5h27
